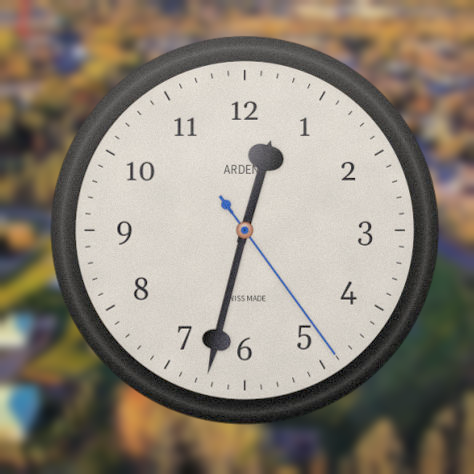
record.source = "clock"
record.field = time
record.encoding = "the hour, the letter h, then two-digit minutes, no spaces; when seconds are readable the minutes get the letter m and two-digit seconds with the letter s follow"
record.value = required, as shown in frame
12h32m24s
